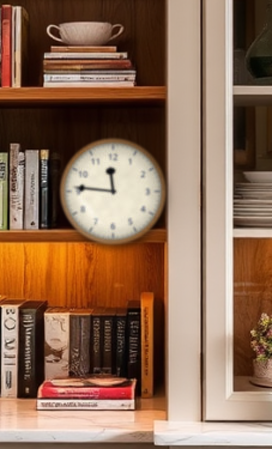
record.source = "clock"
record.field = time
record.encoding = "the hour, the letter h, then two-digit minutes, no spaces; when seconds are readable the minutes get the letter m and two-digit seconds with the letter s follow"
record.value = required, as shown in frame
11h46
